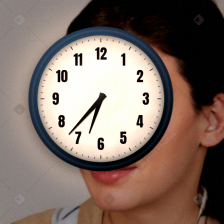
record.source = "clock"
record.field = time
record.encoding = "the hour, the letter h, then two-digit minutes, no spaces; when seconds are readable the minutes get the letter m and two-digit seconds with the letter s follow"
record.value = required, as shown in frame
6h37
